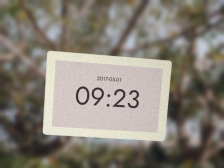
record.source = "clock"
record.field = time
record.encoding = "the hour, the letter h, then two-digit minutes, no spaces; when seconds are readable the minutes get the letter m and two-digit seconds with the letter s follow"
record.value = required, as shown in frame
9h23
